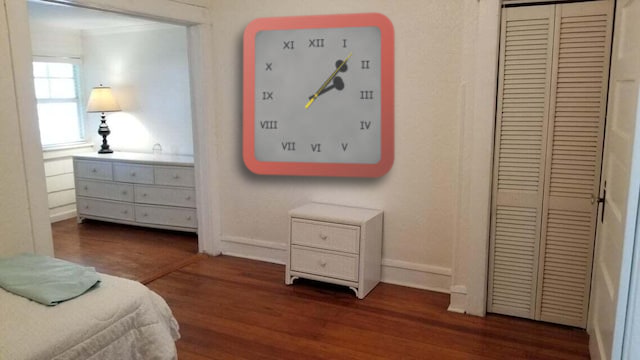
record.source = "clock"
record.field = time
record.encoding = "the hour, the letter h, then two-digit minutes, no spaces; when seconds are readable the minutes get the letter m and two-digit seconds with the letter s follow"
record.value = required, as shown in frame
2h07m07s
